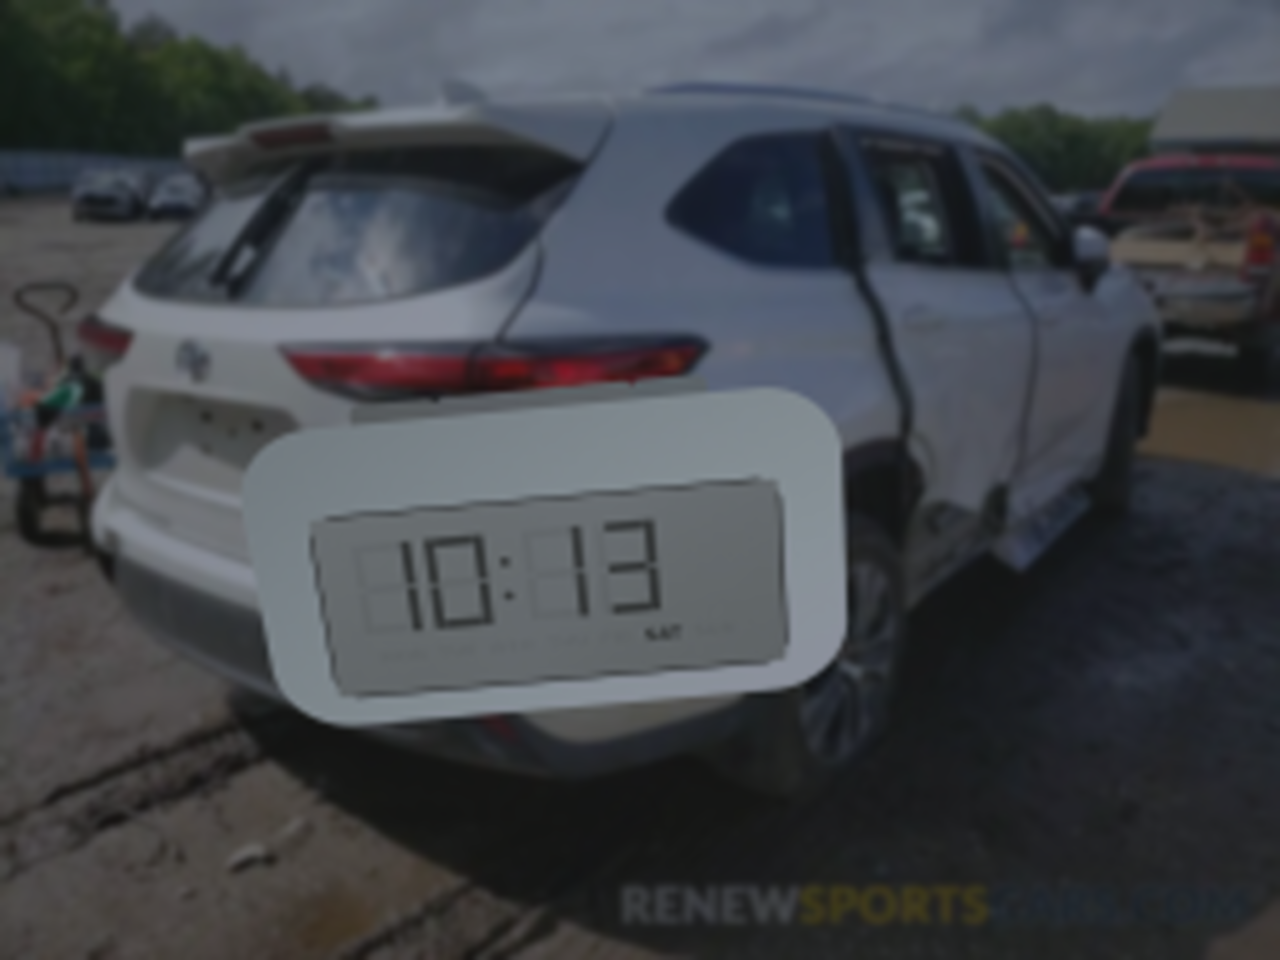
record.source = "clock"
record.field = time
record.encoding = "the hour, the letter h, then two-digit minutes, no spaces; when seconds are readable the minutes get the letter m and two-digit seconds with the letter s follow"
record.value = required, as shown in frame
10h13
